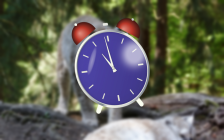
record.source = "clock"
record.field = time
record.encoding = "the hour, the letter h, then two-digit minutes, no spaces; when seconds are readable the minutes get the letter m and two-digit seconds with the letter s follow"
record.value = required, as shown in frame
10h59
